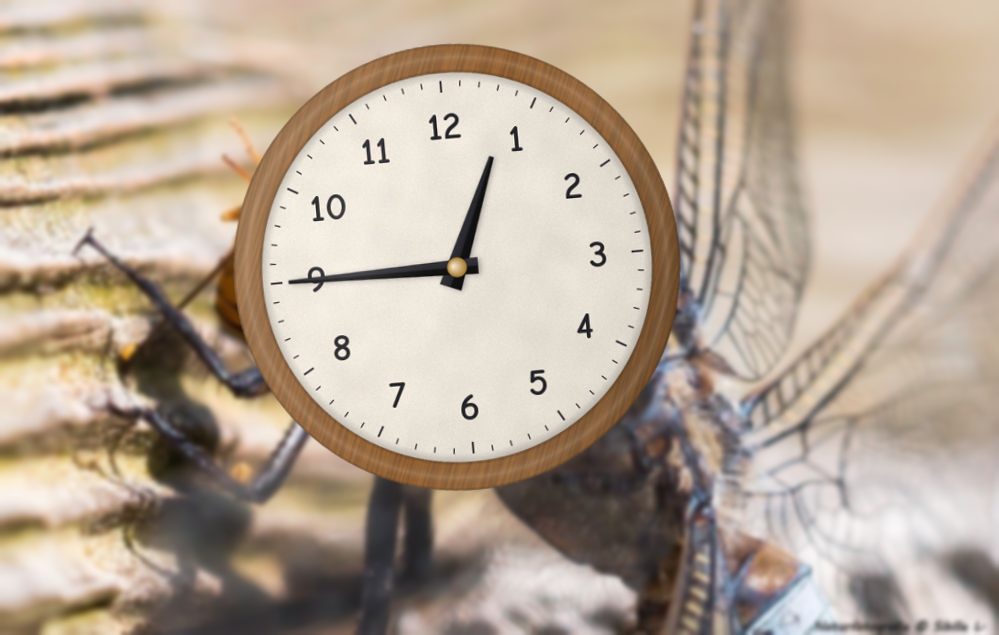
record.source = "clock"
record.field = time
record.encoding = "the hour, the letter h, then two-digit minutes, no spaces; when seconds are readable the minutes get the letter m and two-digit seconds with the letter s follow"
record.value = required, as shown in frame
12h45
